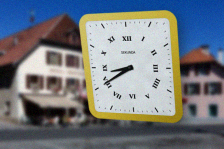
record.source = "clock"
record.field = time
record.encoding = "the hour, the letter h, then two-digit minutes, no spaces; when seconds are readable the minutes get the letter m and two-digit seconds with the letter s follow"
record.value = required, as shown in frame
8h40
